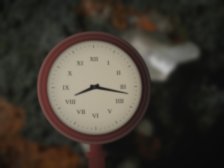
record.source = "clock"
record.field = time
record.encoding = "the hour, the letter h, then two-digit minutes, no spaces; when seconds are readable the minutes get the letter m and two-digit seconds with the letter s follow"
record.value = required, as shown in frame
8h17
